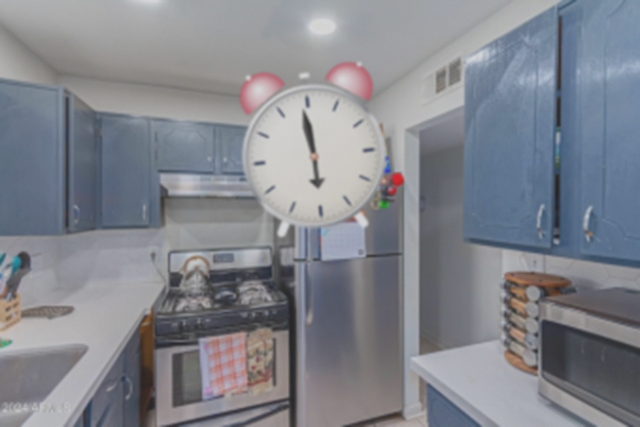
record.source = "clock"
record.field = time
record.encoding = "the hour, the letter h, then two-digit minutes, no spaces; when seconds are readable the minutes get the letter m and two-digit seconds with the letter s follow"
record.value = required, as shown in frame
5h59
